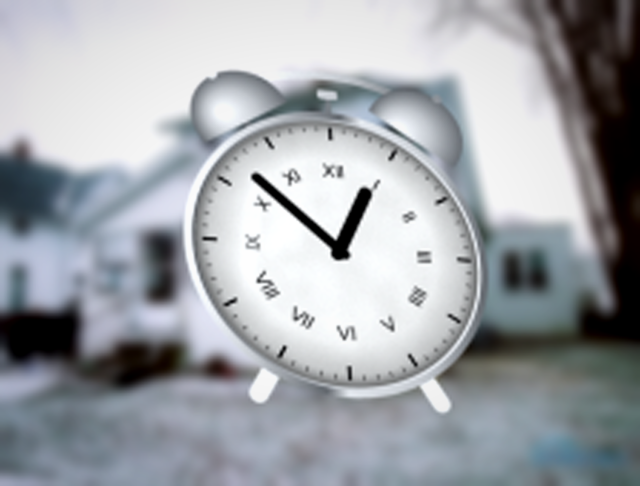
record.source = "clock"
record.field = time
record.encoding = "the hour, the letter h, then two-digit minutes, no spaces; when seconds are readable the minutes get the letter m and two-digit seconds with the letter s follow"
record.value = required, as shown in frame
12h52
